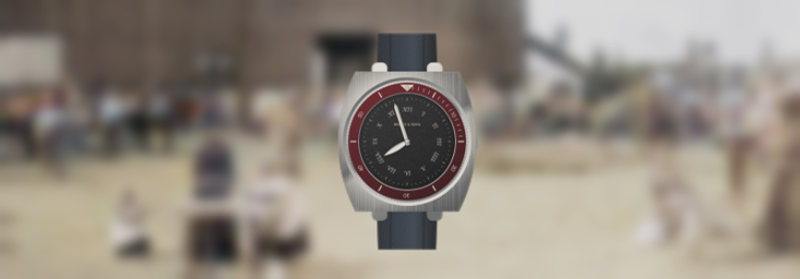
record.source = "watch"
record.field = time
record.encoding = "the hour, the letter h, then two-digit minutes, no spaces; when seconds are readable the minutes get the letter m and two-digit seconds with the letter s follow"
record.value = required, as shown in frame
7h57
